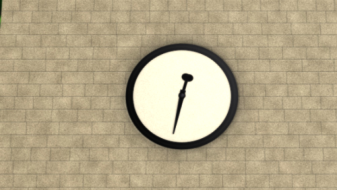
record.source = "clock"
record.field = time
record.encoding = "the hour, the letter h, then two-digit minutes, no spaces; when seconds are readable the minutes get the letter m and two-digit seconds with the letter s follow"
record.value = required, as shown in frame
12h32
